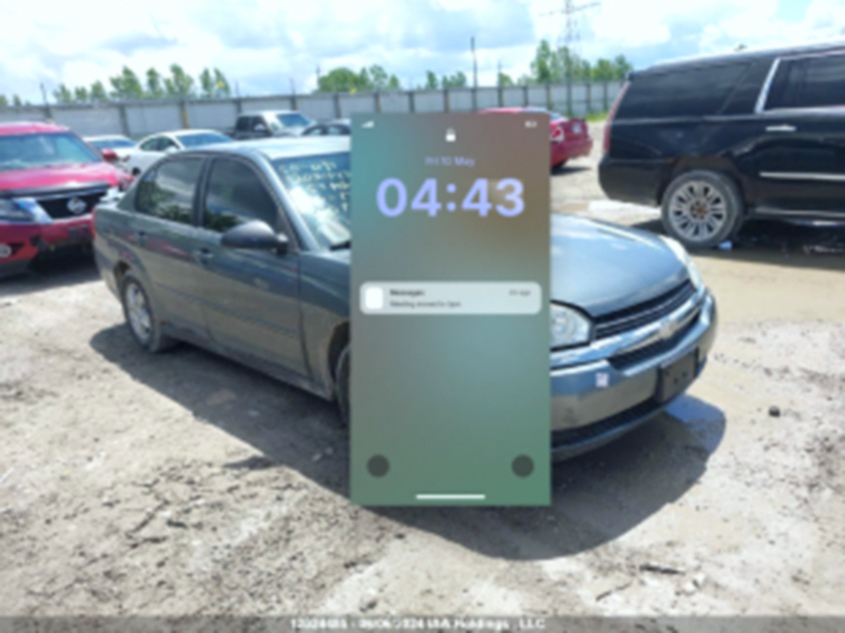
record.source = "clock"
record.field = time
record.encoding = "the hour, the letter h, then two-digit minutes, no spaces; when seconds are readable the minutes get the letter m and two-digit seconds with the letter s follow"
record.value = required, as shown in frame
4h43
